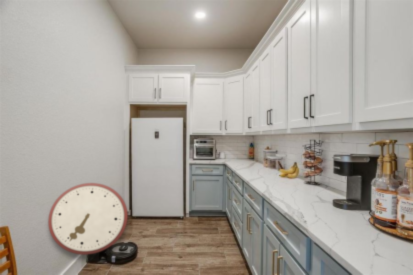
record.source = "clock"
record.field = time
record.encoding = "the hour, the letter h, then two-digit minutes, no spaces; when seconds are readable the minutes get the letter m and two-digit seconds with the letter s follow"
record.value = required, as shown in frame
6h34
